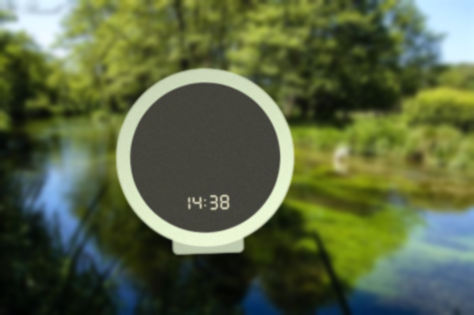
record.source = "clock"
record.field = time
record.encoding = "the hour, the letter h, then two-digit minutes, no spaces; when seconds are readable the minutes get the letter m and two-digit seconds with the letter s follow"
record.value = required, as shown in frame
14h38
